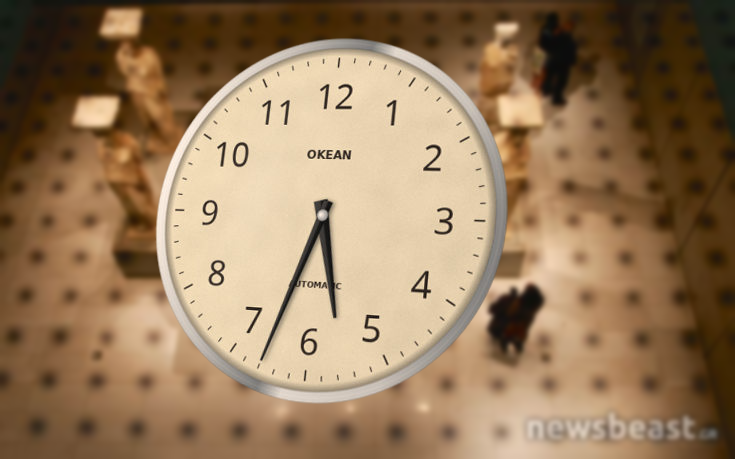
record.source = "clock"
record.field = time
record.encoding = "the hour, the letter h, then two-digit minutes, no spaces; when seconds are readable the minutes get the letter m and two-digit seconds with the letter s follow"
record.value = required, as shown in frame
5h33
